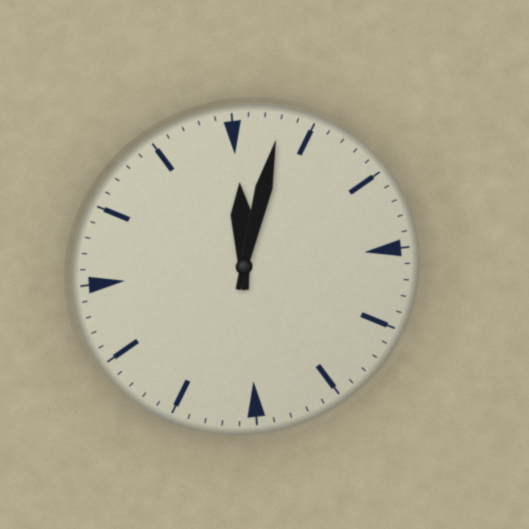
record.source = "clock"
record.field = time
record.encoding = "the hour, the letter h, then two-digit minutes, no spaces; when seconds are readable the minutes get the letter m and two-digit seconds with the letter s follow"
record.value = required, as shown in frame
12h03
